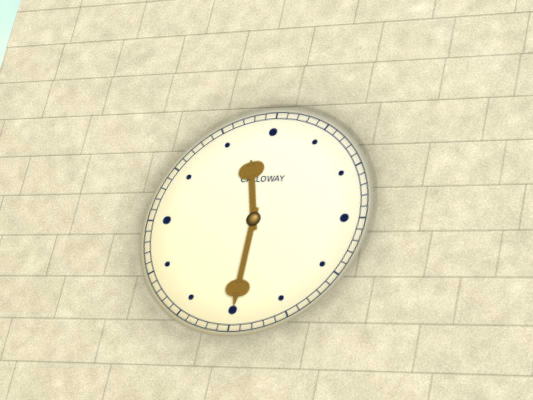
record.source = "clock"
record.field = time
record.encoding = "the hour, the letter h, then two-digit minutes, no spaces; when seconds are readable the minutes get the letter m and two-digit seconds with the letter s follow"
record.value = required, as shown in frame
11h30
